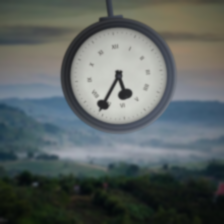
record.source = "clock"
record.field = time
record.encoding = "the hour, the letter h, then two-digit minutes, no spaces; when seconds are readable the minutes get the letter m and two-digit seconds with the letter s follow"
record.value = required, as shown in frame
5h36
